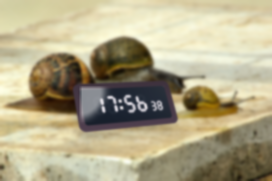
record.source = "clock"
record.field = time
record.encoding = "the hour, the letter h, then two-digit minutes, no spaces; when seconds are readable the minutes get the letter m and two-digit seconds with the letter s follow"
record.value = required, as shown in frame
17h56
